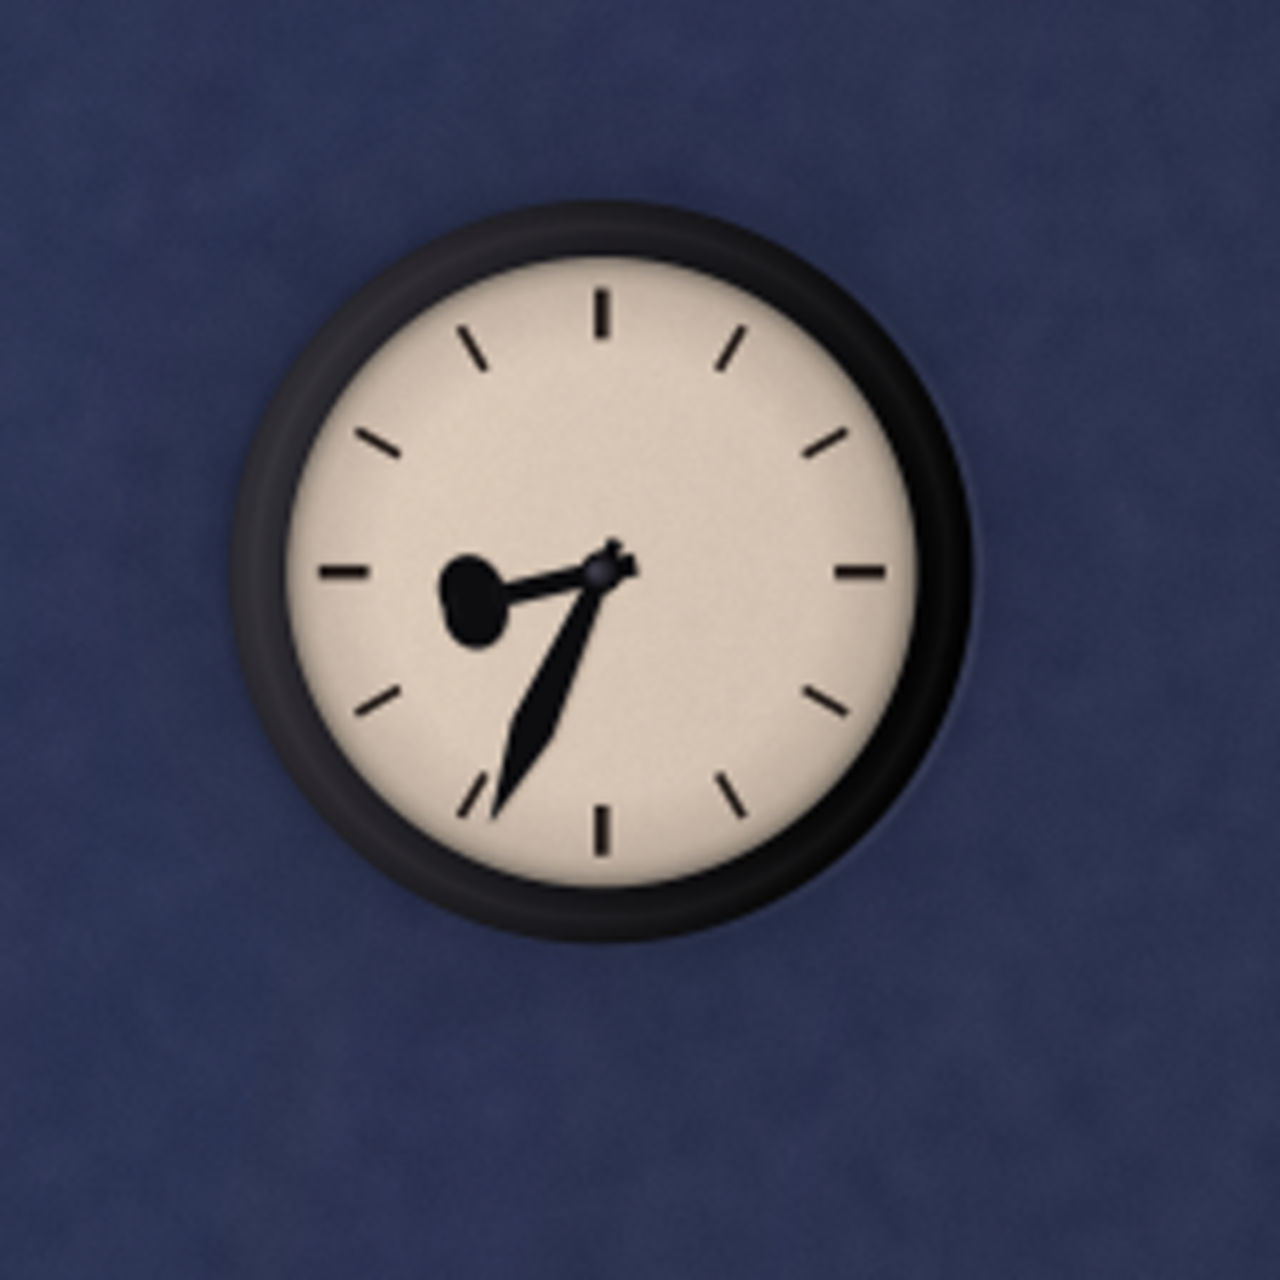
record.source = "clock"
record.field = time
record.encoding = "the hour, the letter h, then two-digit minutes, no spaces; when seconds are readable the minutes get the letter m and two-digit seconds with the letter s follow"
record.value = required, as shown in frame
8h34
